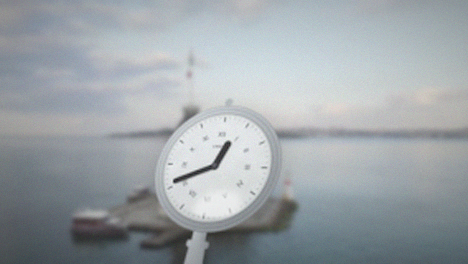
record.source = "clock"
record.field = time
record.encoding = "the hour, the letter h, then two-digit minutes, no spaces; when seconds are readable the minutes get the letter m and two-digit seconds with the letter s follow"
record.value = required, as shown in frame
12h41
